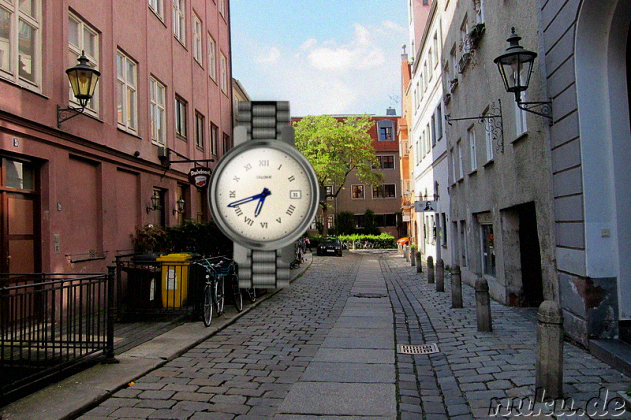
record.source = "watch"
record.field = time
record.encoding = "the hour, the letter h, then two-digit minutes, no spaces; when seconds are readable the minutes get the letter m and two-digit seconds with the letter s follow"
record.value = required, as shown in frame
6h42
